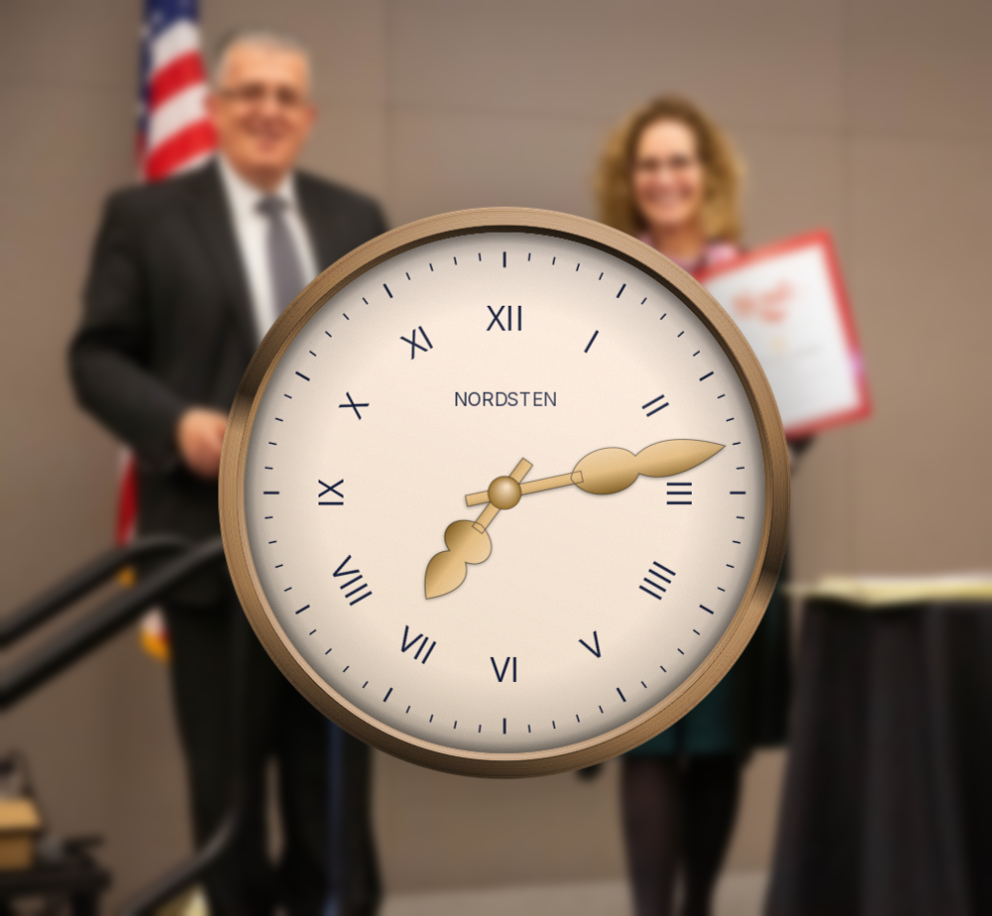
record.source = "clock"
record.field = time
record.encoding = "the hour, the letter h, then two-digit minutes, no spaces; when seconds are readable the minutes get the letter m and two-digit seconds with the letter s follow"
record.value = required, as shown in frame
7h13
